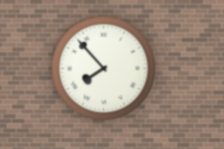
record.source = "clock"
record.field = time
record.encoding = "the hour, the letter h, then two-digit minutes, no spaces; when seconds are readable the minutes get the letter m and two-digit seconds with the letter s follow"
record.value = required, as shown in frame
7h53
